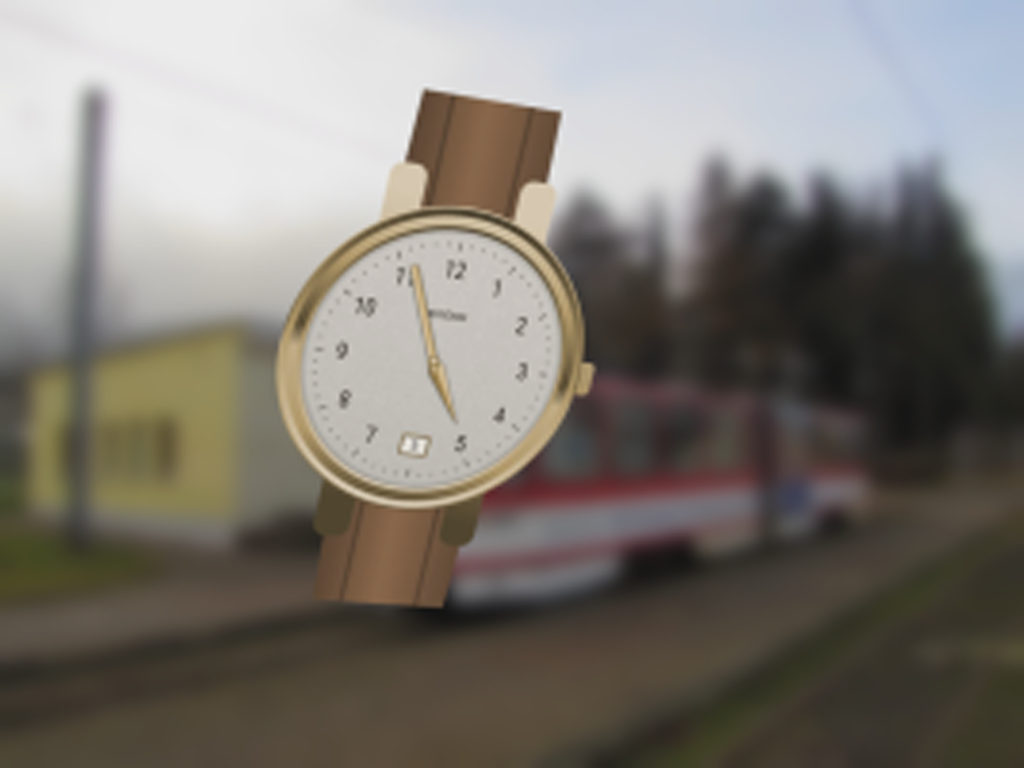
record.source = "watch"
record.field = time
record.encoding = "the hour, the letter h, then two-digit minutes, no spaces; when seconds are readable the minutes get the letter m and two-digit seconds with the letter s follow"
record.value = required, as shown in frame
4h56
